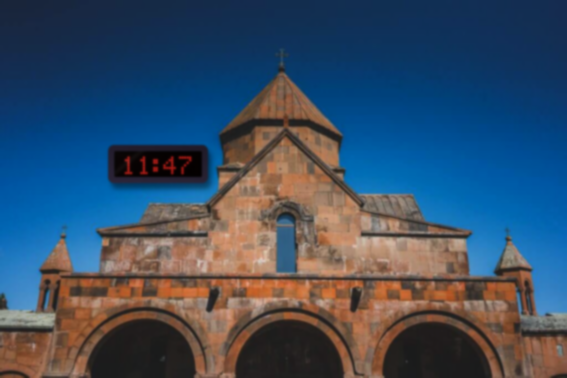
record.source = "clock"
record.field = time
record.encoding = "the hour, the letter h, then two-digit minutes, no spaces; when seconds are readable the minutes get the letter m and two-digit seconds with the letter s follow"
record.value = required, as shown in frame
11h47
